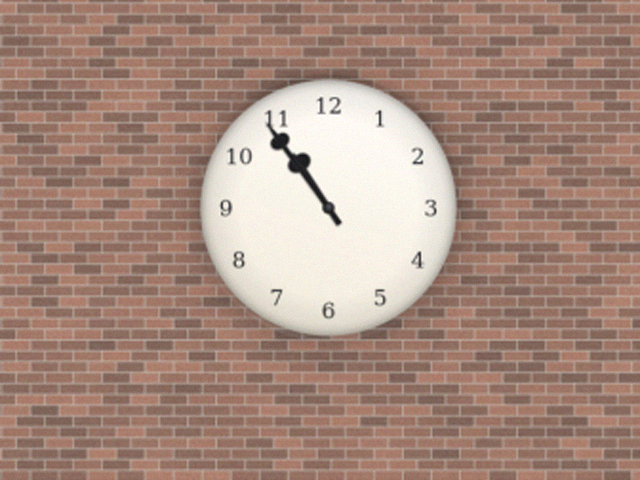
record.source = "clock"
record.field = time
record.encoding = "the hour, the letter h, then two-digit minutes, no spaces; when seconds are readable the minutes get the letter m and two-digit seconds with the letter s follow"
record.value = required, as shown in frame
10h54
